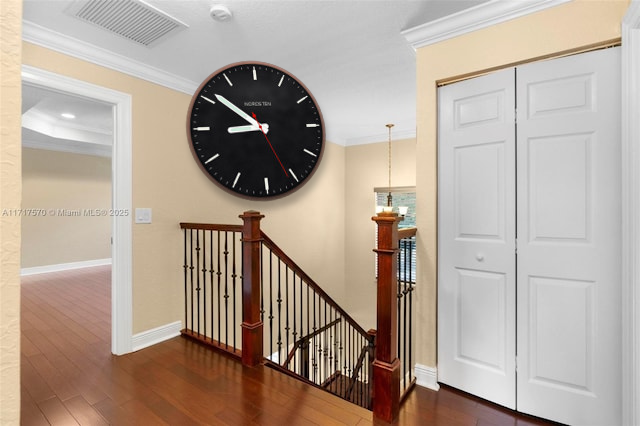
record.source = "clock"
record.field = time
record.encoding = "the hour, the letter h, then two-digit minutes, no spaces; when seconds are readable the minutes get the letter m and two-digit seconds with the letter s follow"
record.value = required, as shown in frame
8h51m26s
